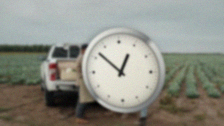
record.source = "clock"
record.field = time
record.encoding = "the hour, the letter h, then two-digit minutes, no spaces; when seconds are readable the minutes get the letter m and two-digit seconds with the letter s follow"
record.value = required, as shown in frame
12h52
